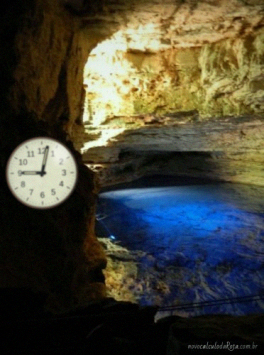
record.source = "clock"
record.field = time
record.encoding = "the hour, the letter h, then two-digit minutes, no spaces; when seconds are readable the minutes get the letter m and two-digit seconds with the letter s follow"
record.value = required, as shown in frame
9h02
